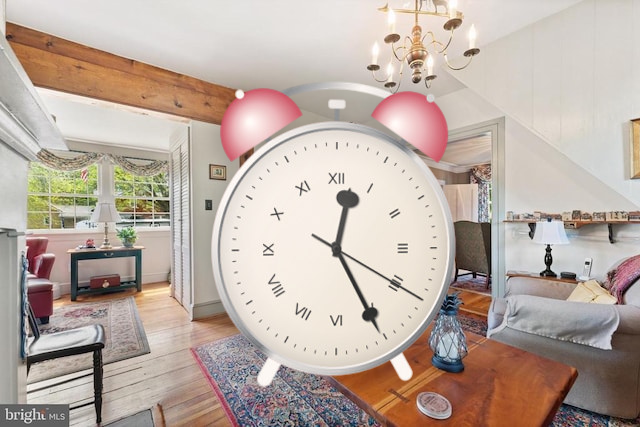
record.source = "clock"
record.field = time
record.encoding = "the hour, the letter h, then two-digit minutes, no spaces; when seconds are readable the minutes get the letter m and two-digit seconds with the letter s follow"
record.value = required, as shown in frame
12h25m20s
